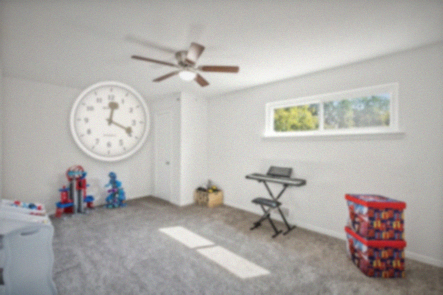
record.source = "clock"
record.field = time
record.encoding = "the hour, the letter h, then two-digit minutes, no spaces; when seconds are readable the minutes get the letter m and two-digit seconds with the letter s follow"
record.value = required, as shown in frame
12h19
